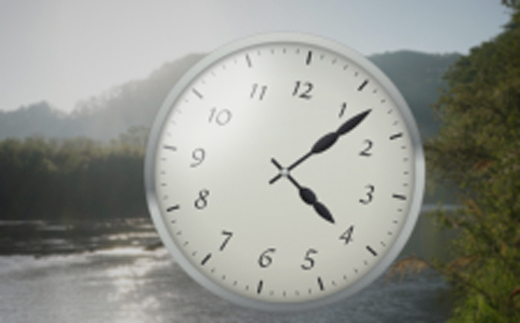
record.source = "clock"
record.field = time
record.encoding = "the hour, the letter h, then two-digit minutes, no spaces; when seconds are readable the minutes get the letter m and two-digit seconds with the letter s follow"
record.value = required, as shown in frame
4h07
